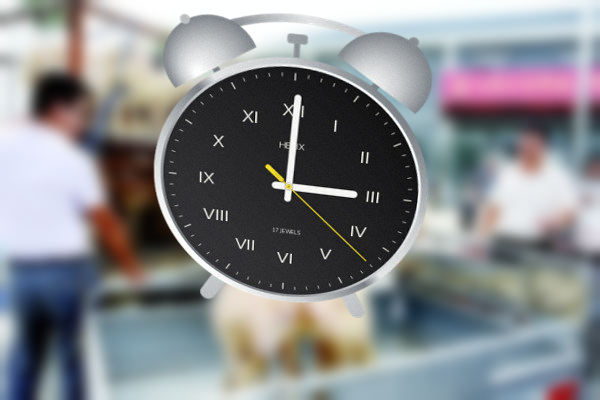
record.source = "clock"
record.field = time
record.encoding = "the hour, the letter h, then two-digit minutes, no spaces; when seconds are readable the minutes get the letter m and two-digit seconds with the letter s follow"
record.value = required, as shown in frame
3h00m22s
